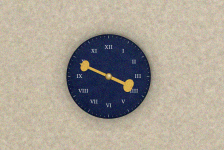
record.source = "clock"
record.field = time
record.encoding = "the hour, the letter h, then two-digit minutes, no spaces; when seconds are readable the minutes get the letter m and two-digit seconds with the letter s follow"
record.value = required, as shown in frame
3h49
